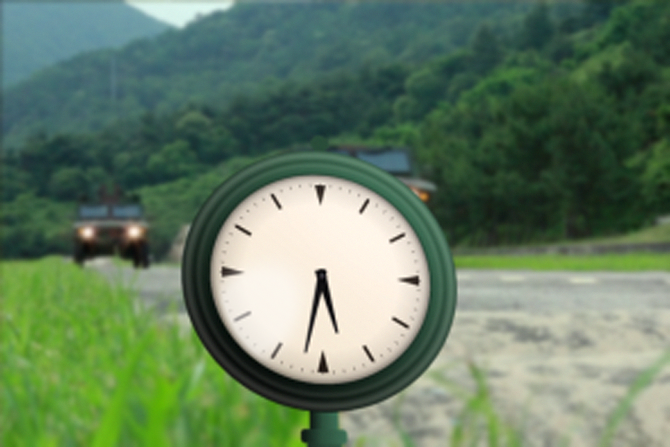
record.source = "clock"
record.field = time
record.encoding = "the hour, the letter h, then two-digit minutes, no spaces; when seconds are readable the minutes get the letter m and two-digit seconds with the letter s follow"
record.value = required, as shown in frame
5h32
